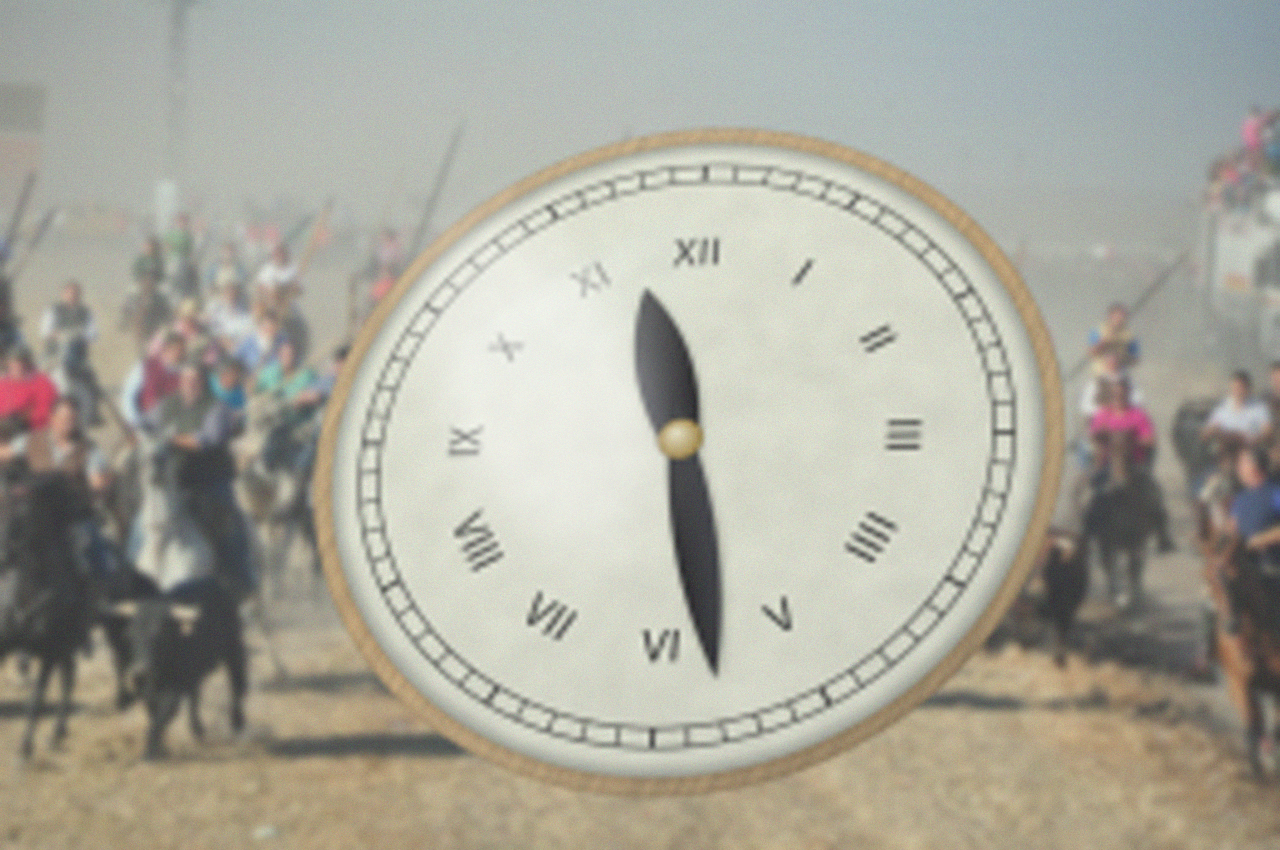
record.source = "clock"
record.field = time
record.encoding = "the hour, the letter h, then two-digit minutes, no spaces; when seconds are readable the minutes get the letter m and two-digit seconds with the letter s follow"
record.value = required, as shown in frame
11h28
